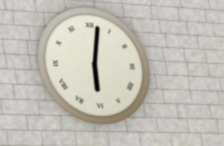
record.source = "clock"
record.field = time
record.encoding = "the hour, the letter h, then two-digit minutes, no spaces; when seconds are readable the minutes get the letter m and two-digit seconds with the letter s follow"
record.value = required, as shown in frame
6h02
